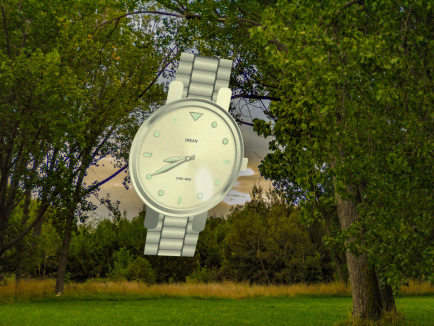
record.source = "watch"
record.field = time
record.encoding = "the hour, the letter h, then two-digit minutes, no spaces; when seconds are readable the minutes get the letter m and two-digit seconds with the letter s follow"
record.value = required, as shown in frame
8h40
